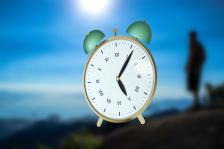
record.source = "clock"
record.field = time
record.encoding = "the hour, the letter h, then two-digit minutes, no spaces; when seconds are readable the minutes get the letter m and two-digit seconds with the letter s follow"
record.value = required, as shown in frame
5h06
